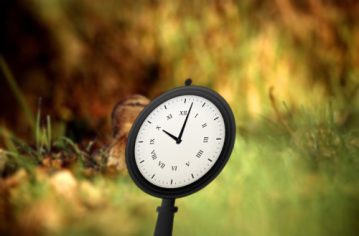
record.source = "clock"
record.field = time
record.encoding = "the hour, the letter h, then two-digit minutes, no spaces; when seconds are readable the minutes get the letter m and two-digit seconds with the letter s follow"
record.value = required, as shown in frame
10h02
